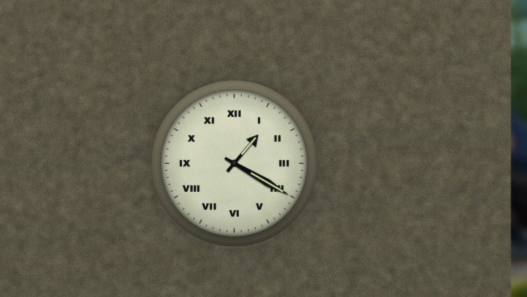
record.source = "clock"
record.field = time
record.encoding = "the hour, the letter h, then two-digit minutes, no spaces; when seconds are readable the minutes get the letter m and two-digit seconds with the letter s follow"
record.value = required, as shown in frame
1h20
